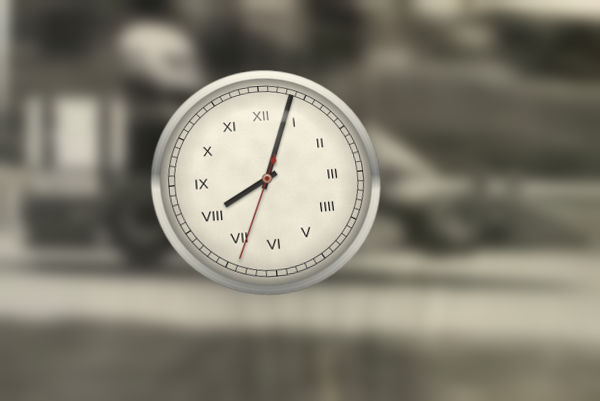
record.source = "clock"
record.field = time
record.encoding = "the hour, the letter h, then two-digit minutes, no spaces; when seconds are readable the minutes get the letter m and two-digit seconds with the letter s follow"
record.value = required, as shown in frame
8h03m34s
